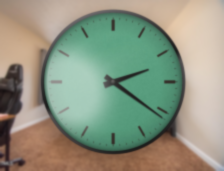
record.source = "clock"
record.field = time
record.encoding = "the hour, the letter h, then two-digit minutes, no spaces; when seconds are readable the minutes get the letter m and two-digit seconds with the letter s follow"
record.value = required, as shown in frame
2h21
